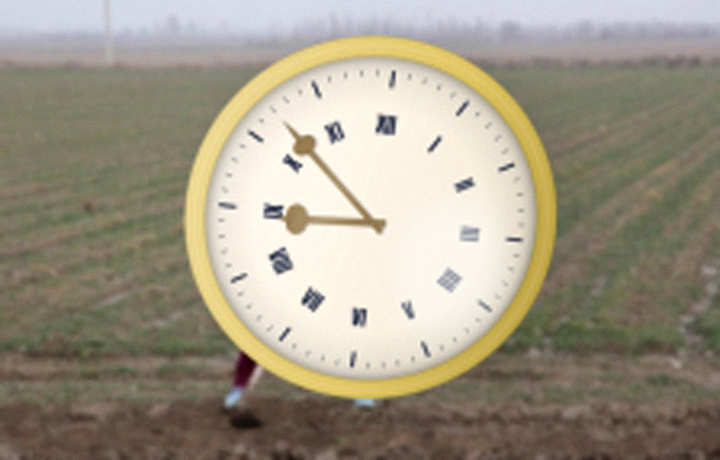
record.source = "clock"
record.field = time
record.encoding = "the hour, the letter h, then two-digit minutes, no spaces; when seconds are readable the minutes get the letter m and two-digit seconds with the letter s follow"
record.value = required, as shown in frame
8h52
